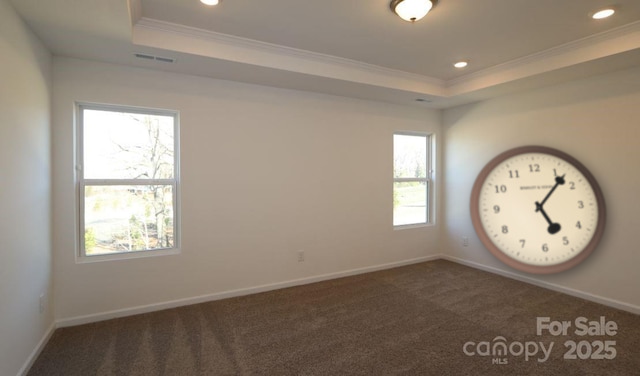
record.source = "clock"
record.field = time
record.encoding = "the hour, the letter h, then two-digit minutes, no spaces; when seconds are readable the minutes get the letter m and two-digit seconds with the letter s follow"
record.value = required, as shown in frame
5h07
